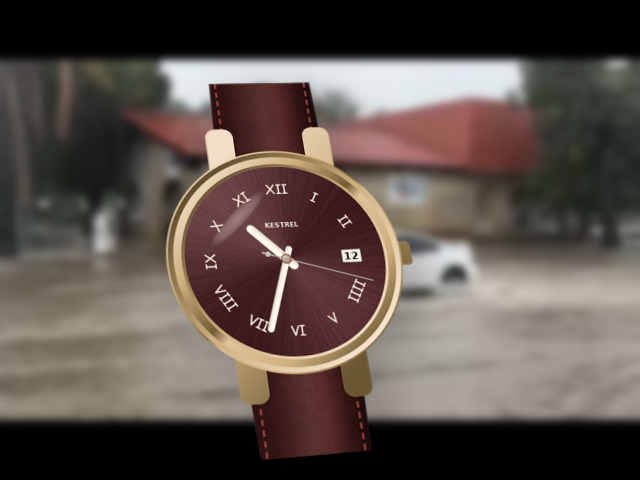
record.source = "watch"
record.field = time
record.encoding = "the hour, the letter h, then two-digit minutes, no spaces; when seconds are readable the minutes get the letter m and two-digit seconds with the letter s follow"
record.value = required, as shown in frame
10h33m18s
